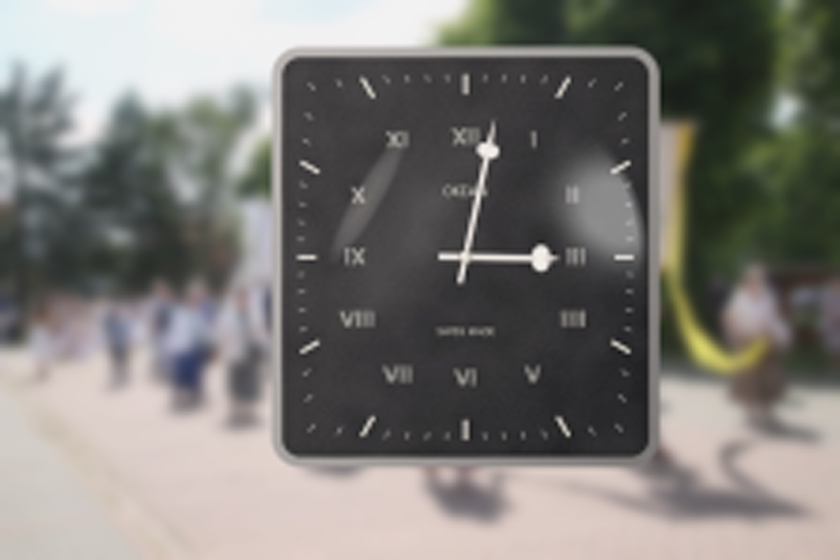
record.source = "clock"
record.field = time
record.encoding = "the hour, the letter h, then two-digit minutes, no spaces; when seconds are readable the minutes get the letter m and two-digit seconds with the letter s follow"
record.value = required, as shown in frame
3h02
